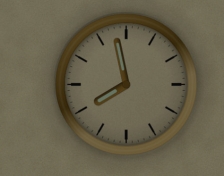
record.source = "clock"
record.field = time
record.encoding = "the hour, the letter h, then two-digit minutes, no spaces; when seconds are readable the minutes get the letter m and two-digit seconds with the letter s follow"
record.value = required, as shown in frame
7h58
